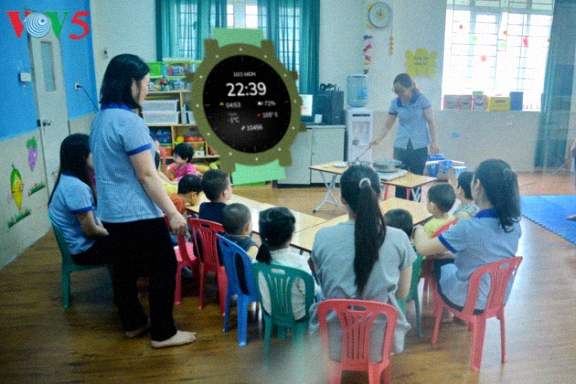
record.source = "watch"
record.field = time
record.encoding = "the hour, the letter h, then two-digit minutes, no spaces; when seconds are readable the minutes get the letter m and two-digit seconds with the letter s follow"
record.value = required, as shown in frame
22h39
